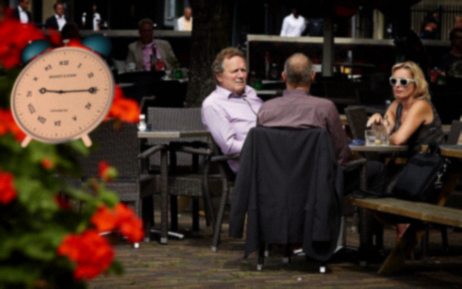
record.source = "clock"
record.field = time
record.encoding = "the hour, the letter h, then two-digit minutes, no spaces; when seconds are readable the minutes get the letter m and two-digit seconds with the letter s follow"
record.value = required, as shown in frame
9h15
